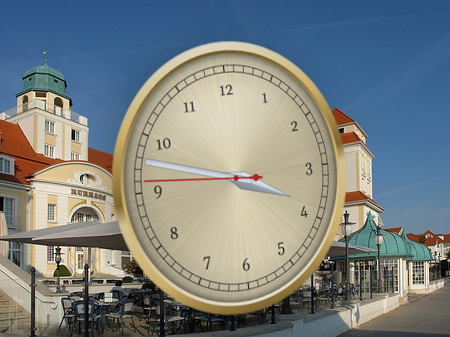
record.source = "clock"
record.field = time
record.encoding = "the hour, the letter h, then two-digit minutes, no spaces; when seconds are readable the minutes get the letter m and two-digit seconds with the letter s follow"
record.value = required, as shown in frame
3h47m46s
